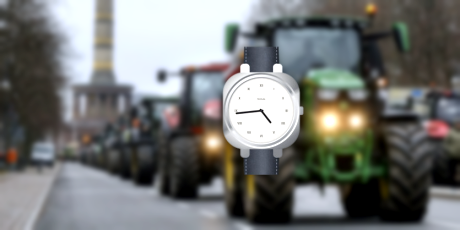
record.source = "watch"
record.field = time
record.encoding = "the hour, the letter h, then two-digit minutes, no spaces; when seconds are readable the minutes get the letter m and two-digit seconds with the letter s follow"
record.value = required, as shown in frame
4h44
